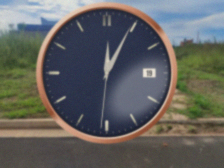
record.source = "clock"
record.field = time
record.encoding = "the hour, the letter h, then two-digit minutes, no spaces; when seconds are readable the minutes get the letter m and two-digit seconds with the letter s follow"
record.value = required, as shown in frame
12h04m31s
